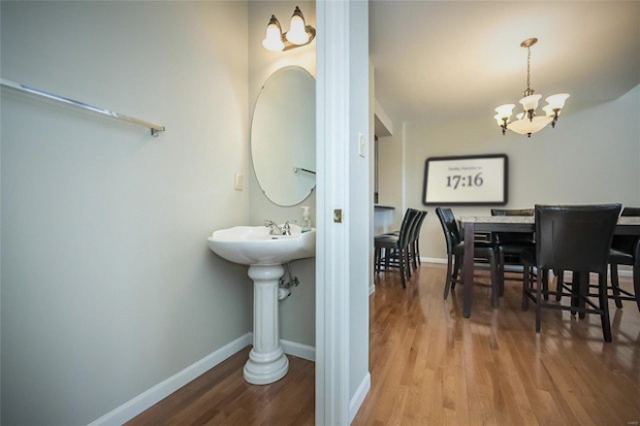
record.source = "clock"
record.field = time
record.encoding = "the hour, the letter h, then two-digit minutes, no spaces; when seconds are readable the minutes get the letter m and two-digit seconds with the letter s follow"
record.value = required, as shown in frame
17h16
